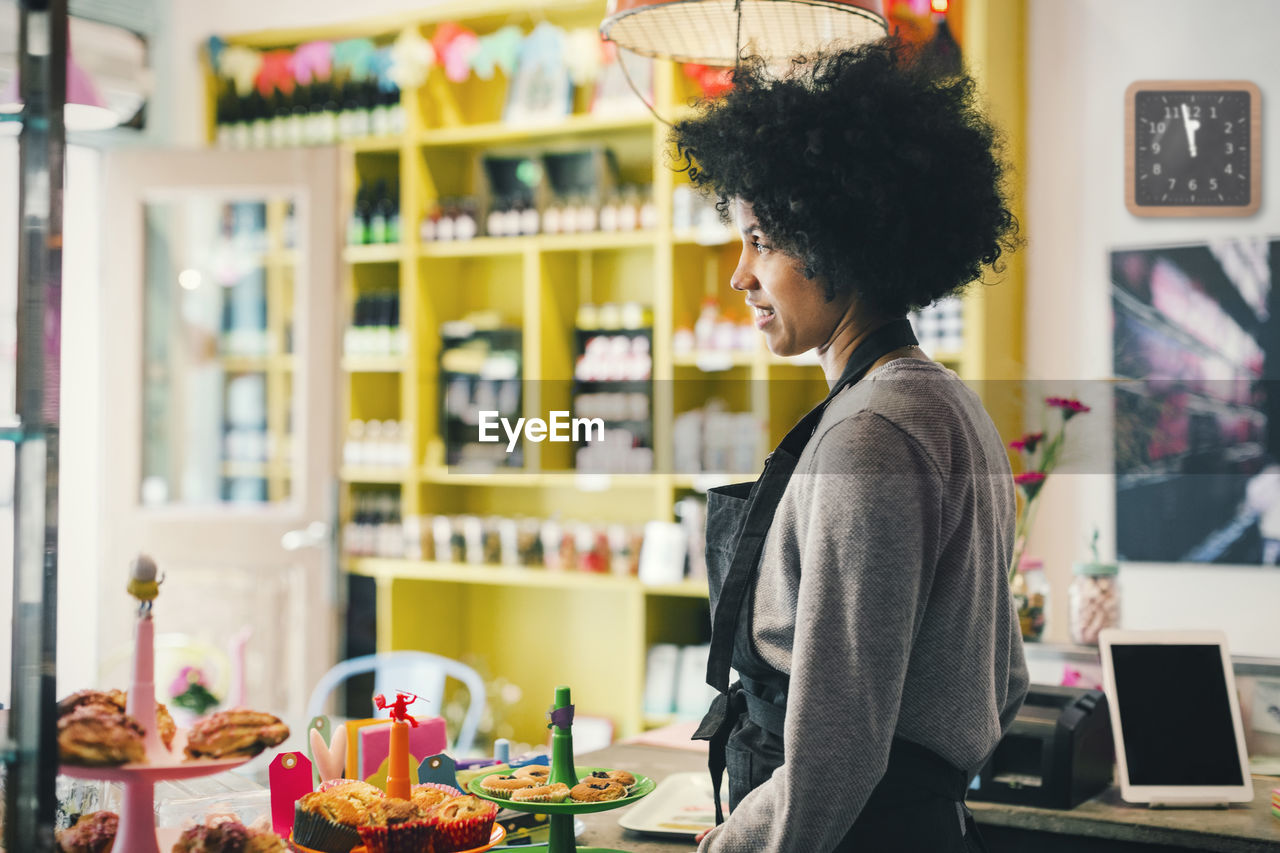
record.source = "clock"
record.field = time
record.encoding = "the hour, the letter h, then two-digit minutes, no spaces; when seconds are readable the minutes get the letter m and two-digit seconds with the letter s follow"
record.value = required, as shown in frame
11h58
